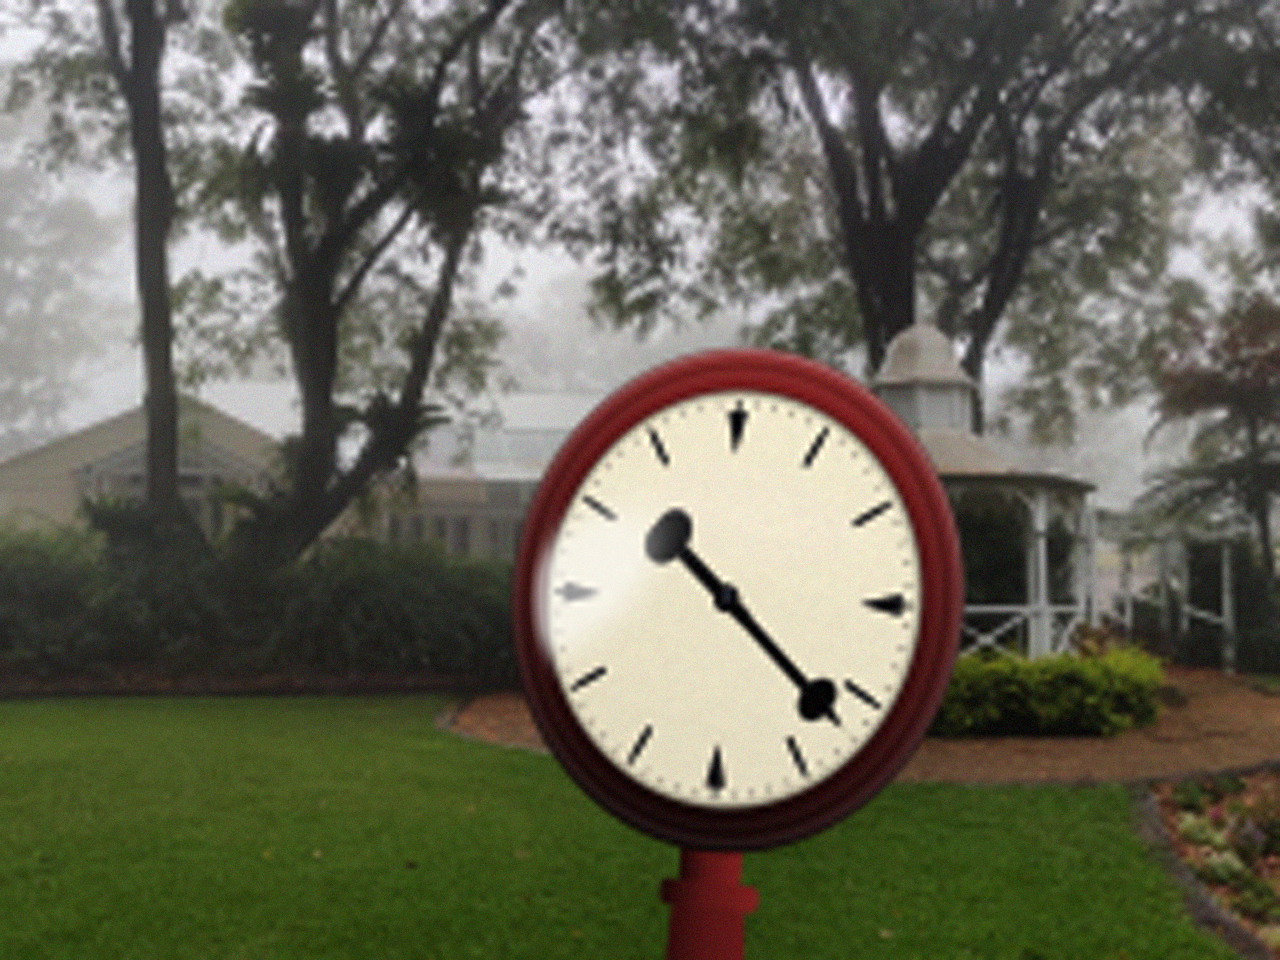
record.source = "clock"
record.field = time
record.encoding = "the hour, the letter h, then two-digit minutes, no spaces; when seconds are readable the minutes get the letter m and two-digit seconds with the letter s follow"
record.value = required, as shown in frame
10h22
